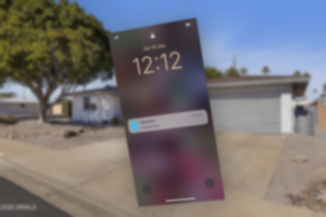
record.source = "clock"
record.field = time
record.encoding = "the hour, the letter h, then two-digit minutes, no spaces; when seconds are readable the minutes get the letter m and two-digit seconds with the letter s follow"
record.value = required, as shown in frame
12h12
